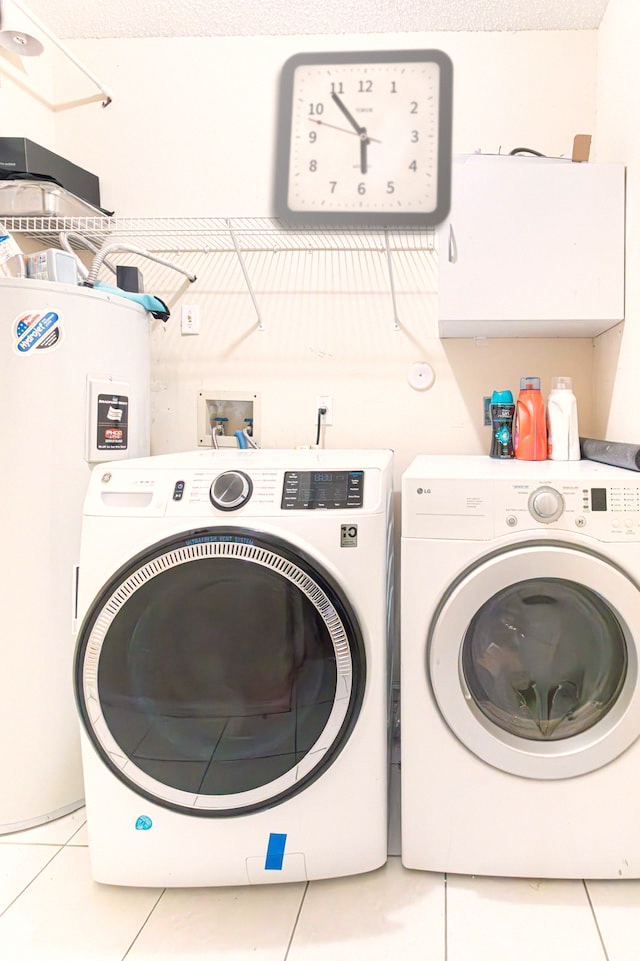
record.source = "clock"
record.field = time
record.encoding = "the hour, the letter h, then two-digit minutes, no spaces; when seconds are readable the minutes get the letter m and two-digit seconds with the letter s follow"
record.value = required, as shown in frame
5h53m48s
